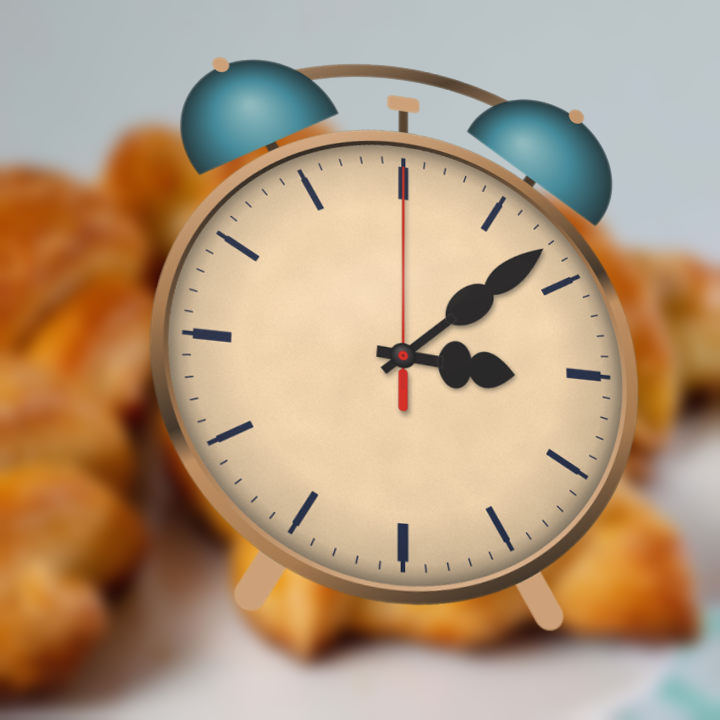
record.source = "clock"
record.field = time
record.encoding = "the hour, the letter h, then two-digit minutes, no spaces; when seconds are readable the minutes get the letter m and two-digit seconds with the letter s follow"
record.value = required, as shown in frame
3h08m00s
